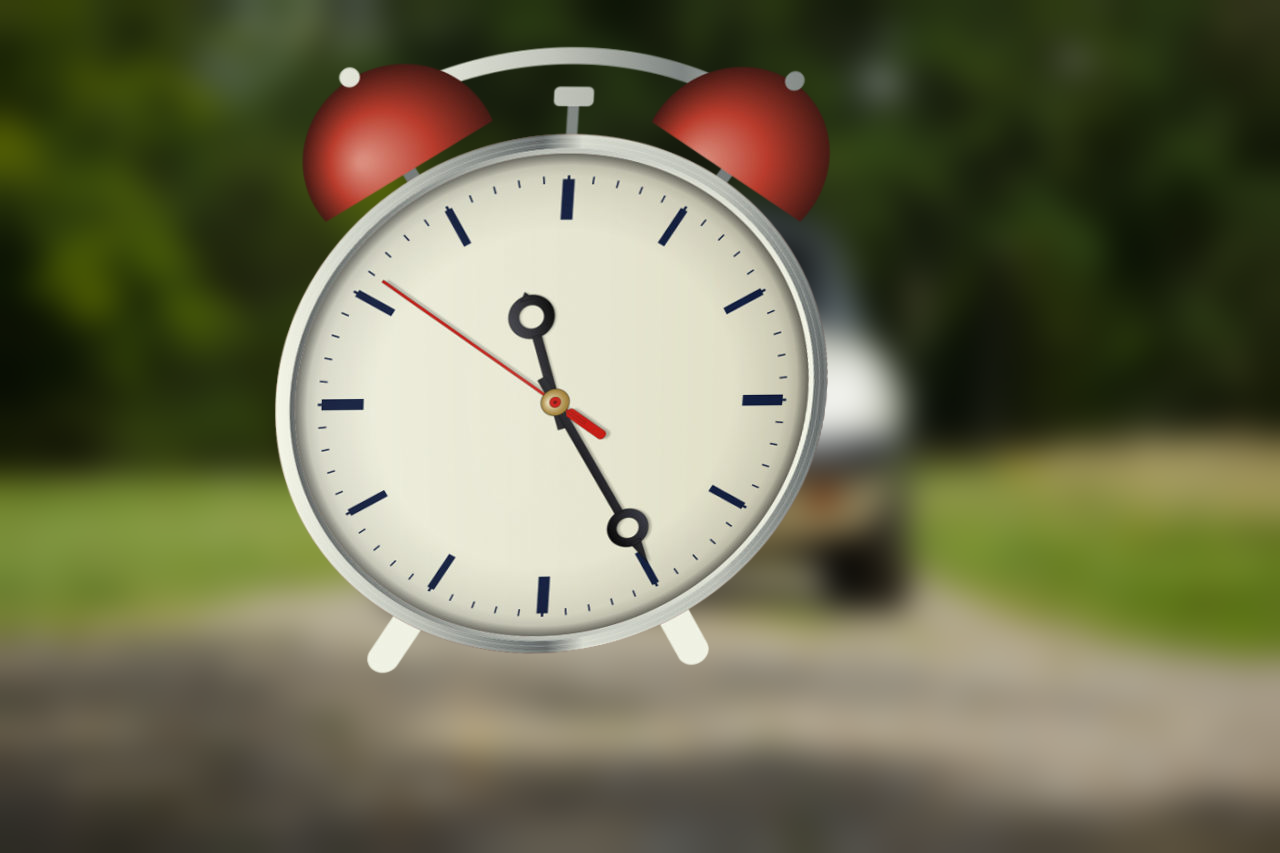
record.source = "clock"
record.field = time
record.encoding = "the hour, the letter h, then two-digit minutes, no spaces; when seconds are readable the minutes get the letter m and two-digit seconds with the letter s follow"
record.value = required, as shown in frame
11h24m51s
